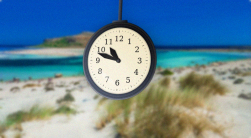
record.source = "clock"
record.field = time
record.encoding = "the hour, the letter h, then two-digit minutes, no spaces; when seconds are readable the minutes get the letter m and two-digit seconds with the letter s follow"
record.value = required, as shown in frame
10h48
